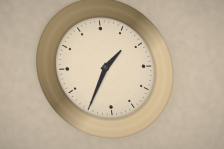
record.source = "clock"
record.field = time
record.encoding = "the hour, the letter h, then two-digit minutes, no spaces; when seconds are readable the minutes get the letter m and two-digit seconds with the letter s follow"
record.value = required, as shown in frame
1h35
